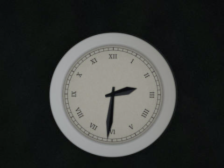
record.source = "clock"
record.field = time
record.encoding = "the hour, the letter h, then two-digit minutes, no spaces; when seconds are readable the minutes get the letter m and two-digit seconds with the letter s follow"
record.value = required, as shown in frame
2h31
